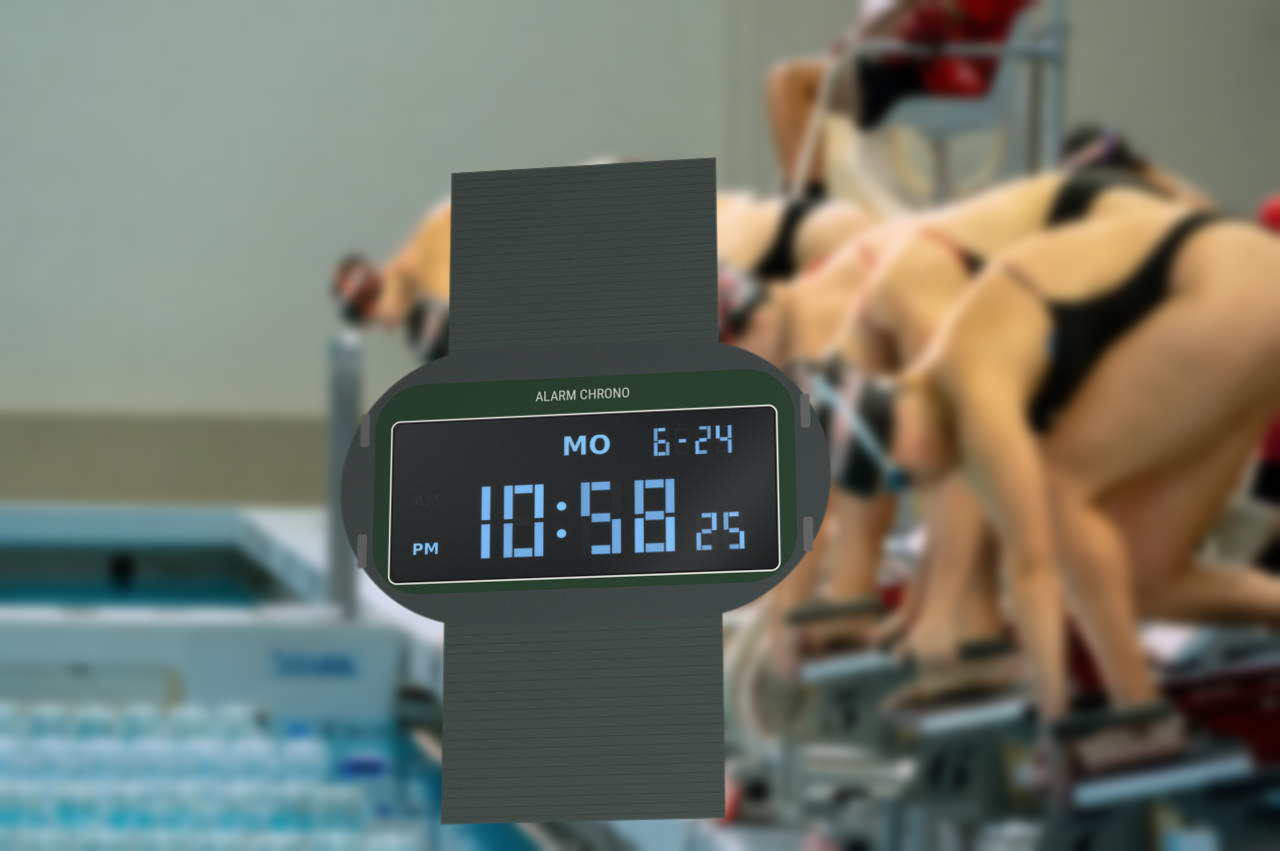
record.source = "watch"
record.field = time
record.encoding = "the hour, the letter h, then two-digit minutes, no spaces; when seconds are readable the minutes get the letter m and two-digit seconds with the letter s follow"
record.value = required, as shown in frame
10h58m25s
